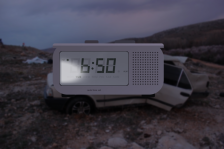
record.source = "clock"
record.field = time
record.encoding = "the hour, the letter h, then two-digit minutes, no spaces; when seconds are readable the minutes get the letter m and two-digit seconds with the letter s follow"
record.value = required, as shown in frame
6h50
